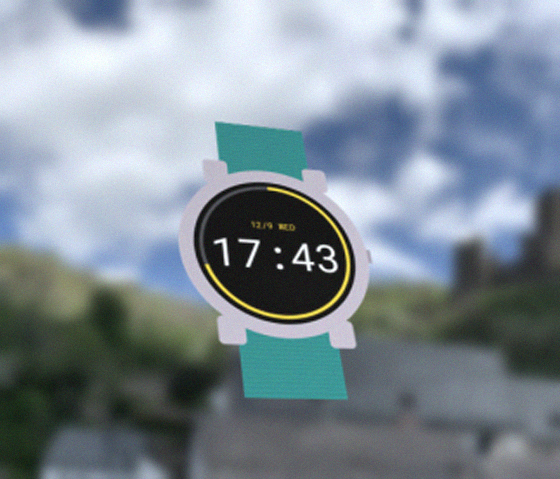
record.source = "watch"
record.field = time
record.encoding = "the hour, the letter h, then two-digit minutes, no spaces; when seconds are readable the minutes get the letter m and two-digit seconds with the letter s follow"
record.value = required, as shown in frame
17h43
